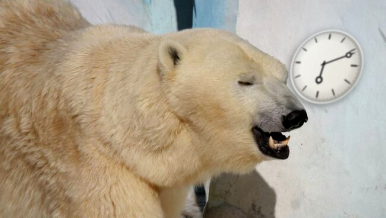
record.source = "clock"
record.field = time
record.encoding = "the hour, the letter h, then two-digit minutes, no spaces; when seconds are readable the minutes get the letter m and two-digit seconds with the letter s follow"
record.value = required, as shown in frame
6h11
